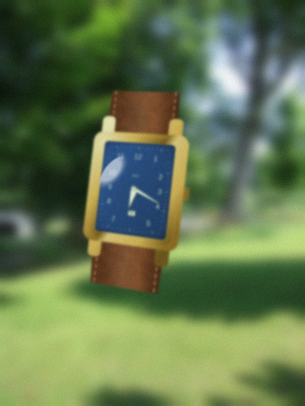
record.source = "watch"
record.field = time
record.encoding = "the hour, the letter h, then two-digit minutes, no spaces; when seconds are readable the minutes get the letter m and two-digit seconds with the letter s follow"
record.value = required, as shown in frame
6h19
